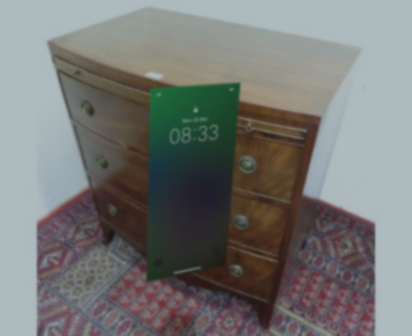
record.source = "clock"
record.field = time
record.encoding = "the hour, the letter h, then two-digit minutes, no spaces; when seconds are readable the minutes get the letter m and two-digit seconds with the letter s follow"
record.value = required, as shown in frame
8h33
